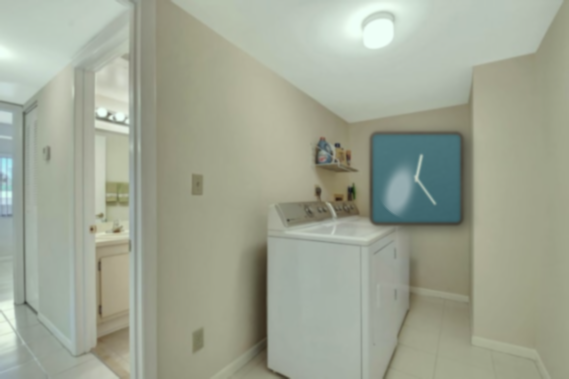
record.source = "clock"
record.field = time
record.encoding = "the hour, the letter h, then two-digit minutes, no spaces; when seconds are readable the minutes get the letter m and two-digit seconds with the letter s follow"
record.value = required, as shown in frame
12h24
